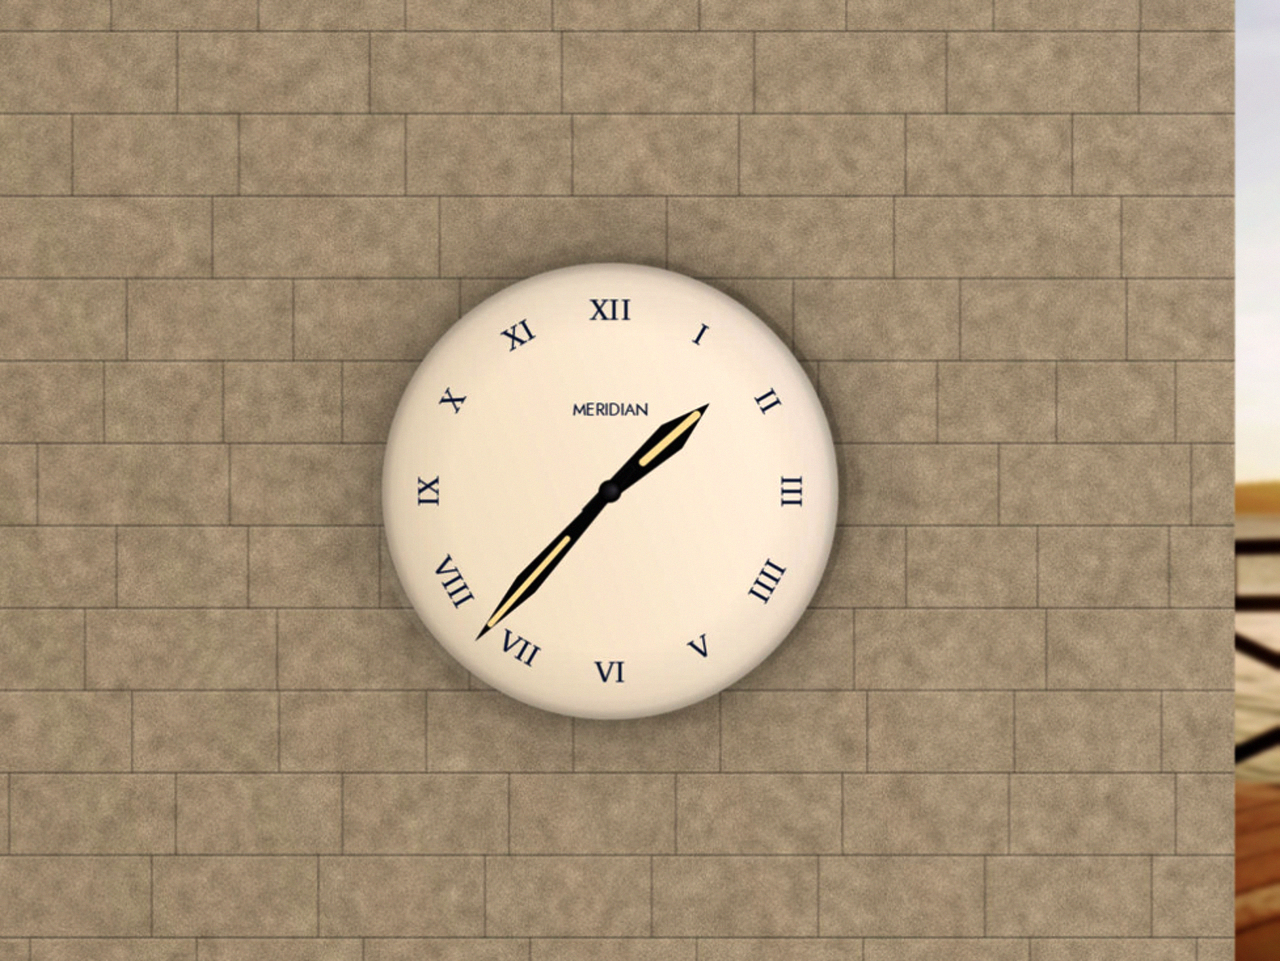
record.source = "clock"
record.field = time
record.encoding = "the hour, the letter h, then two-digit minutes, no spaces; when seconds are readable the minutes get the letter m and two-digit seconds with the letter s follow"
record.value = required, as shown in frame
1h37
